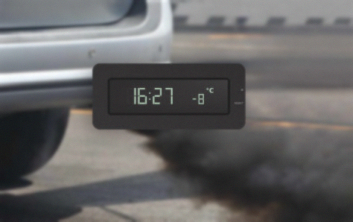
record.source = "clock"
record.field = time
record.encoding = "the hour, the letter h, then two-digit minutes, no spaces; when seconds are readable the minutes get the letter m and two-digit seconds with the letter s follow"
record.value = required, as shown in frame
16h27
